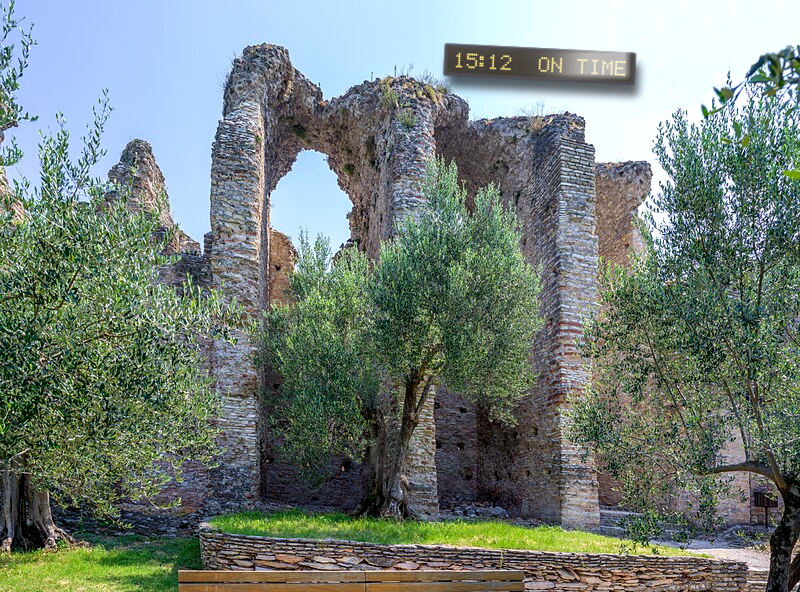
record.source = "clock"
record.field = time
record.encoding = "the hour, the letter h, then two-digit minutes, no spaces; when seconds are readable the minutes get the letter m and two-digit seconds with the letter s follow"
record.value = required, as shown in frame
15h12
